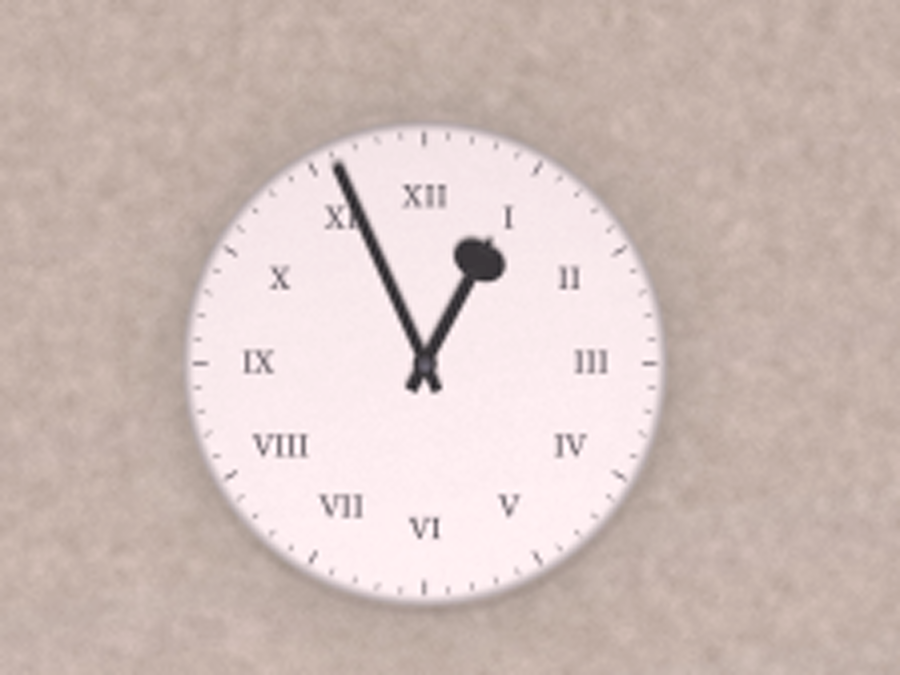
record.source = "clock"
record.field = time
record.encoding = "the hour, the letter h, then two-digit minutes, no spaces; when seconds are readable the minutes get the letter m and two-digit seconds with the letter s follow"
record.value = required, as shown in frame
12h56
